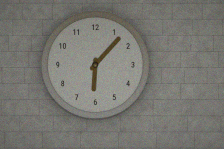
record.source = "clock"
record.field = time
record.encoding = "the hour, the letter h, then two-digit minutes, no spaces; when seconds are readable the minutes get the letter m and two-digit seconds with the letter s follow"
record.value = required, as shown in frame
6h07
